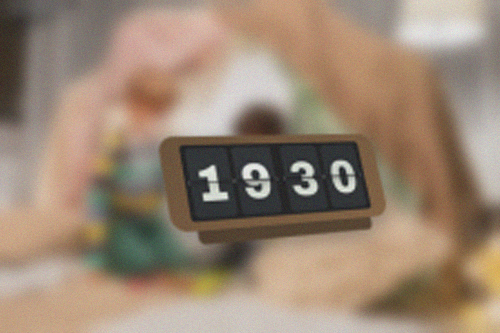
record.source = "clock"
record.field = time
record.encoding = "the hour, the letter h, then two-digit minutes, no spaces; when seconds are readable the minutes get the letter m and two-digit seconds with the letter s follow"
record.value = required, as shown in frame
19h30
